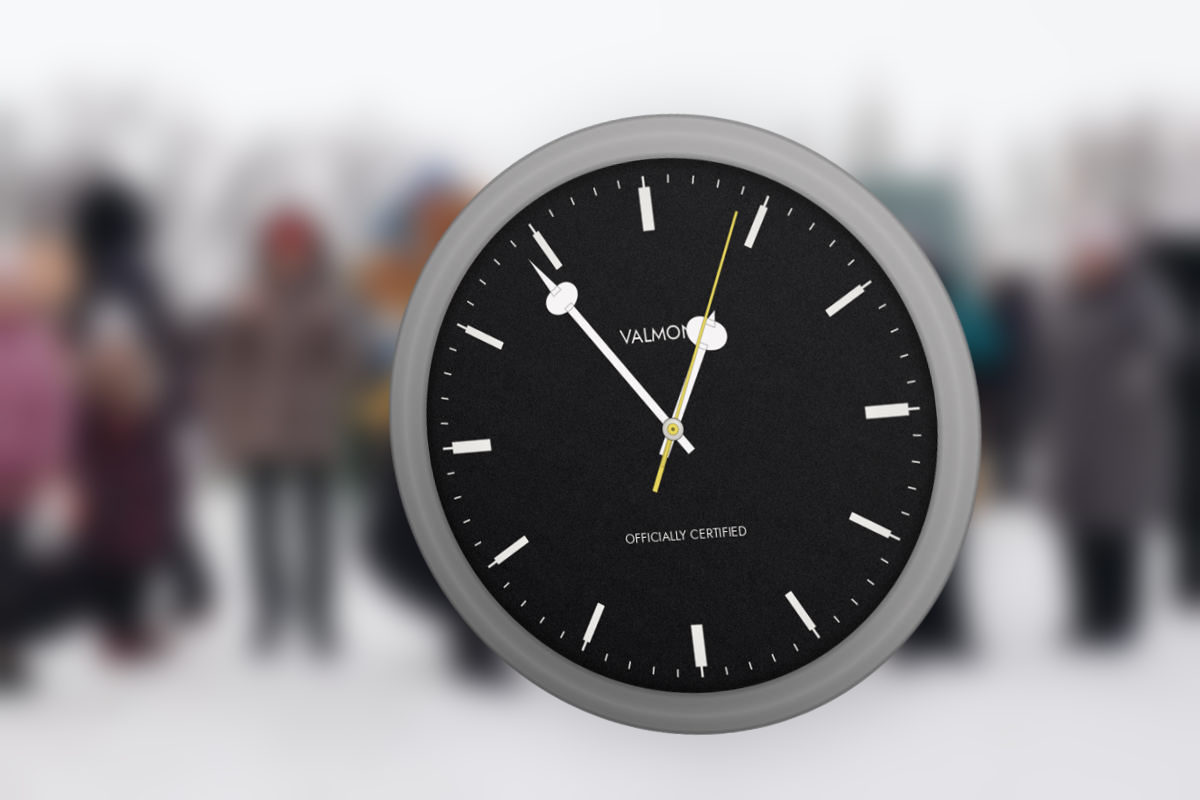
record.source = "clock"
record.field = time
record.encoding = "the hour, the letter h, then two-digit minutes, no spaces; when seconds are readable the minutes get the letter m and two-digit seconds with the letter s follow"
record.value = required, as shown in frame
12h54m04s
